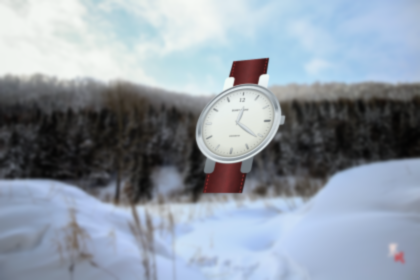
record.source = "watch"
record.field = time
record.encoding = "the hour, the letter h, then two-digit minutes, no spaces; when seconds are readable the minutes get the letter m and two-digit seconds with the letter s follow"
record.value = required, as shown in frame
12h21
